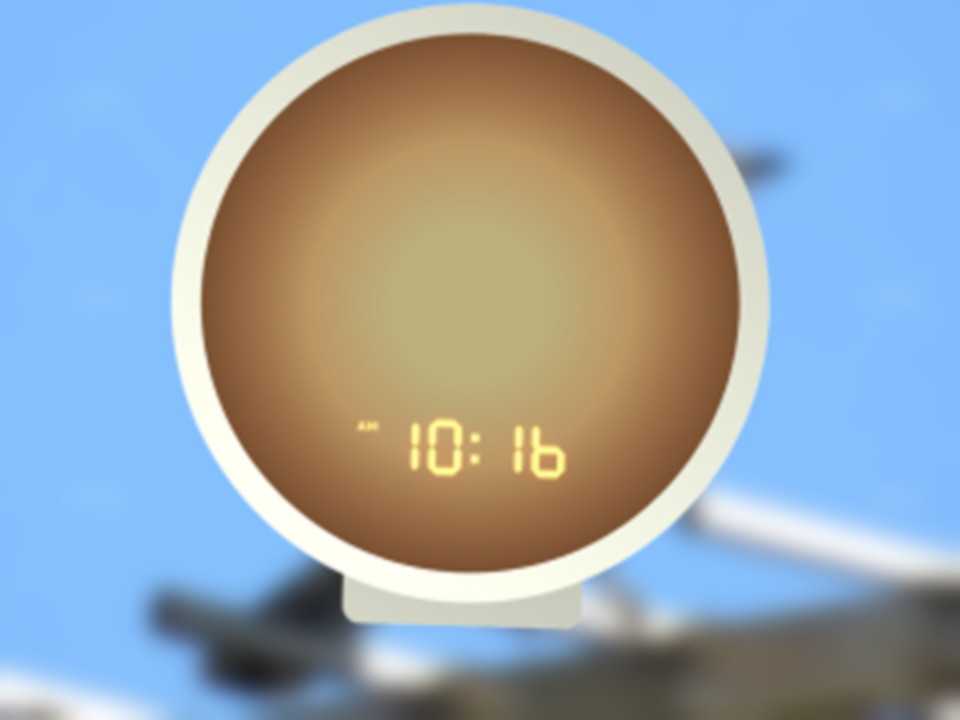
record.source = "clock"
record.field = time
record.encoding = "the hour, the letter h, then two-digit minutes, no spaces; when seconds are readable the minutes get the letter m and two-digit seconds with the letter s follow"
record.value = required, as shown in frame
10h16
